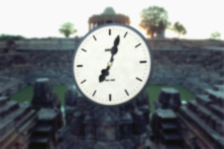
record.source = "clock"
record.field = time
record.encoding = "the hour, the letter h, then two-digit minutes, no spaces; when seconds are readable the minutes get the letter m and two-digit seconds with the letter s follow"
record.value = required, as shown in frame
7h03
